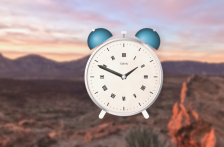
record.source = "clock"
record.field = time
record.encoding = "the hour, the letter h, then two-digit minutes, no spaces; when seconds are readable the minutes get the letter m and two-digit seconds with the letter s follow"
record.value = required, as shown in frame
1h49
